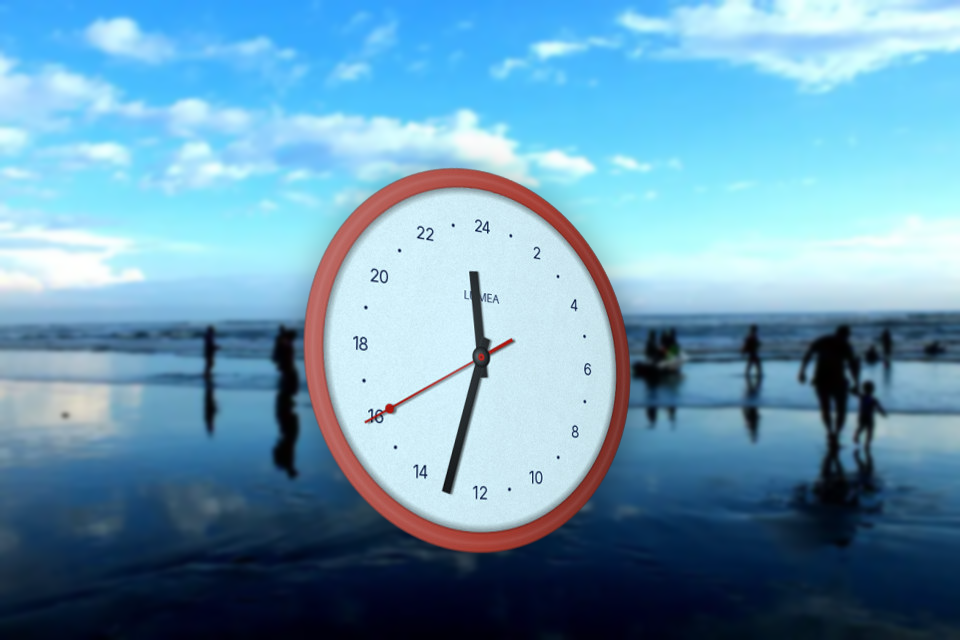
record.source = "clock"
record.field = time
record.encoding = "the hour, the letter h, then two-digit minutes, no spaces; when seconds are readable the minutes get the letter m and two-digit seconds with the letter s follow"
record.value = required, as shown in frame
23h32m40s
